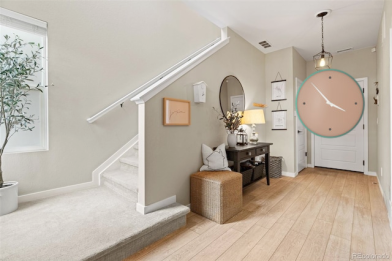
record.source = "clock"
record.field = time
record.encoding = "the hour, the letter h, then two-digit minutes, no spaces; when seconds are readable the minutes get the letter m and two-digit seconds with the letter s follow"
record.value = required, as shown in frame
3h53
